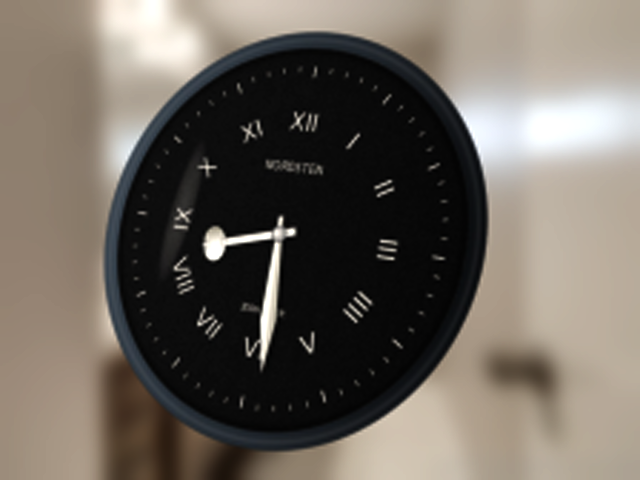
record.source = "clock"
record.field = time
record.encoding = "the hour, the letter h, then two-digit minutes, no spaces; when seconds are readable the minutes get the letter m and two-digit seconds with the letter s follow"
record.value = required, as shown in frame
8h29
